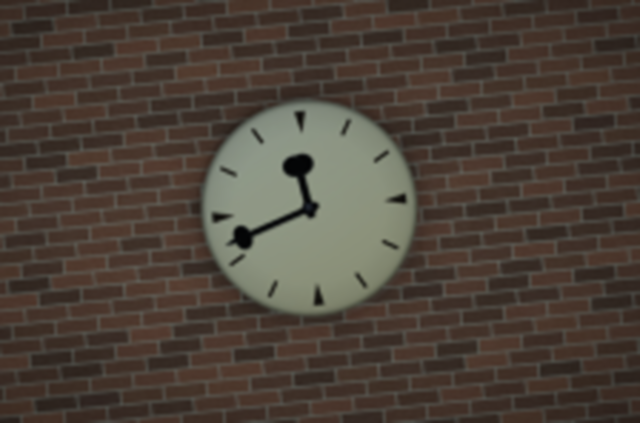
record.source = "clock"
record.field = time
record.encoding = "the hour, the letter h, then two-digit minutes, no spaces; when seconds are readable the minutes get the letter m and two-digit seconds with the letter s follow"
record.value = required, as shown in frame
11h42
